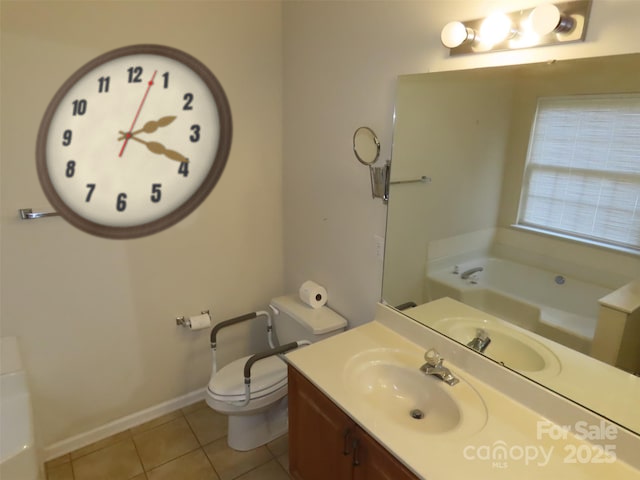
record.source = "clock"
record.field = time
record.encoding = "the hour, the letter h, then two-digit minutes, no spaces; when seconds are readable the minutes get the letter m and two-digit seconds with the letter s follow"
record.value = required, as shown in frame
2h19m03s
